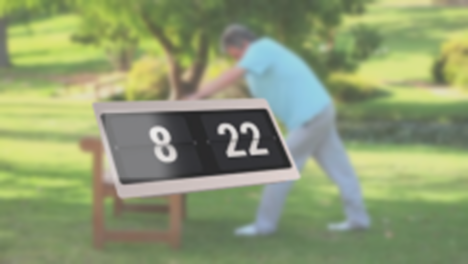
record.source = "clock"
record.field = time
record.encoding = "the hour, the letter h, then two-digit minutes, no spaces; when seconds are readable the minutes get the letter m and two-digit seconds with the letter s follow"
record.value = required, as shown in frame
8h22
